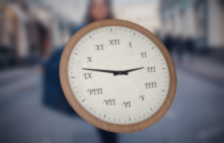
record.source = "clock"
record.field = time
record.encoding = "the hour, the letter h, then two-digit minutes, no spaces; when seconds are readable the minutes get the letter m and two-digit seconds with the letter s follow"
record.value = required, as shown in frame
2h47
